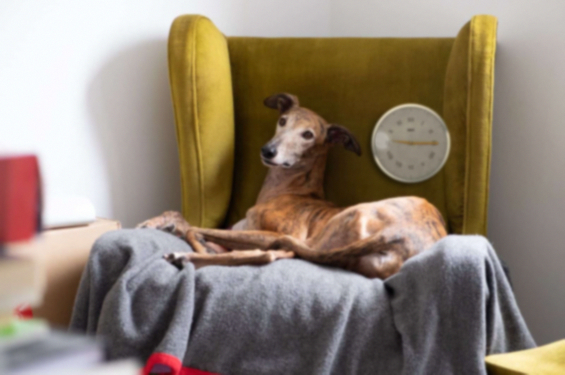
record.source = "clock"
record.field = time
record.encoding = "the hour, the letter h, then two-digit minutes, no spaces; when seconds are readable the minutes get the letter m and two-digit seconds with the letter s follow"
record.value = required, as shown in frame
9h15
